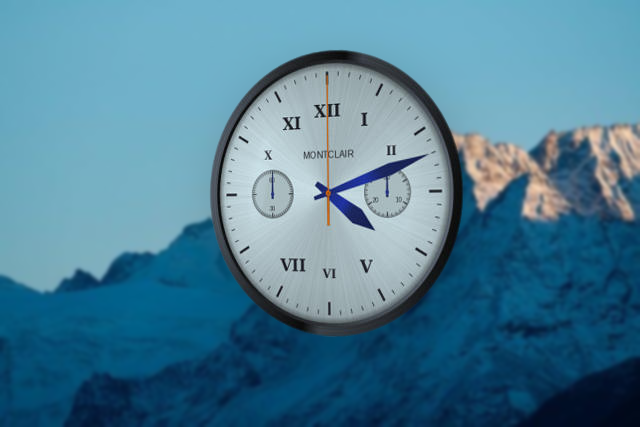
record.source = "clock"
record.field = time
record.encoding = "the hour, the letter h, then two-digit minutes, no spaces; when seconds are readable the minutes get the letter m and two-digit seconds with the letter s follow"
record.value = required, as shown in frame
4h12
